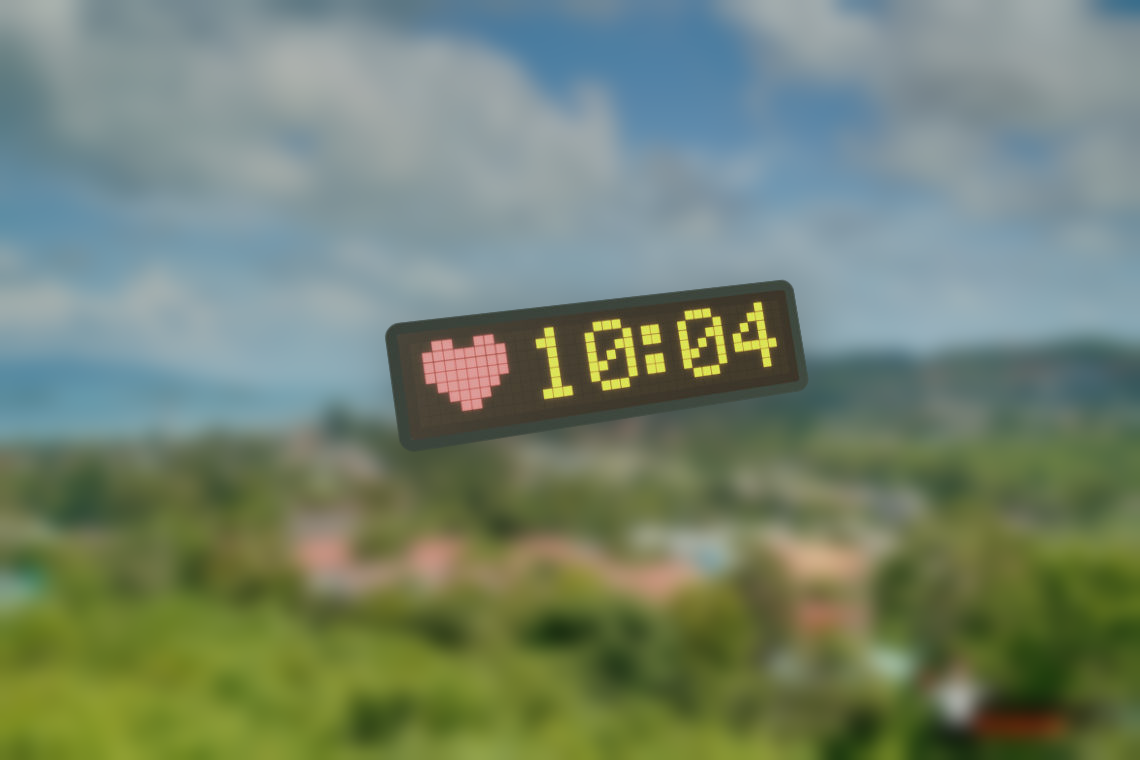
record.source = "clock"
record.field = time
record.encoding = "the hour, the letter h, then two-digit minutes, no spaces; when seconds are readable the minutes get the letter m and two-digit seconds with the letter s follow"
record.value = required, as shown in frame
10h04
